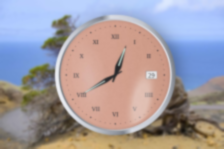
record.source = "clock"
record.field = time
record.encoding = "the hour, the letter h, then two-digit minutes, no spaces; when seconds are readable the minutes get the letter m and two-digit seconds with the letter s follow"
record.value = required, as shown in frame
12h40
